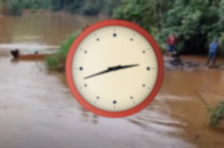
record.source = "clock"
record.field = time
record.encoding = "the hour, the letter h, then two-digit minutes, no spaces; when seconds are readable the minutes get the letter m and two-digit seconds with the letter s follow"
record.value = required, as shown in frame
2h42
